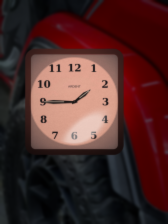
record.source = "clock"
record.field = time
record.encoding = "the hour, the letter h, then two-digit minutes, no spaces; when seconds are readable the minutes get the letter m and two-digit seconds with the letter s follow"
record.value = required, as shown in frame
1h45
